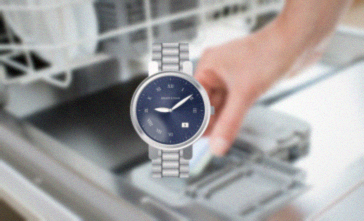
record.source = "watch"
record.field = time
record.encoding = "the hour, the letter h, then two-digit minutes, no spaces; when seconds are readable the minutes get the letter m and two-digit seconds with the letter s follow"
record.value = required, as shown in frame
9h09
